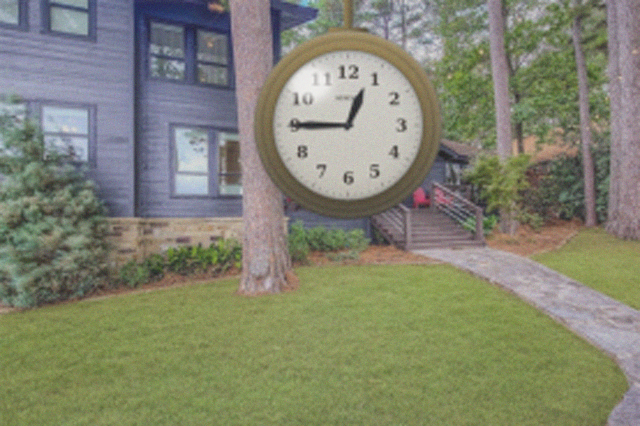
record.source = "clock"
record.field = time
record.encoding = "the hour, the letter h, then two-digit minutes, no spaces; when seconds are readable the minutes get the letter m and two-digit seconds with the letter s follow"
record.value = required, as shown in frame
12h45
